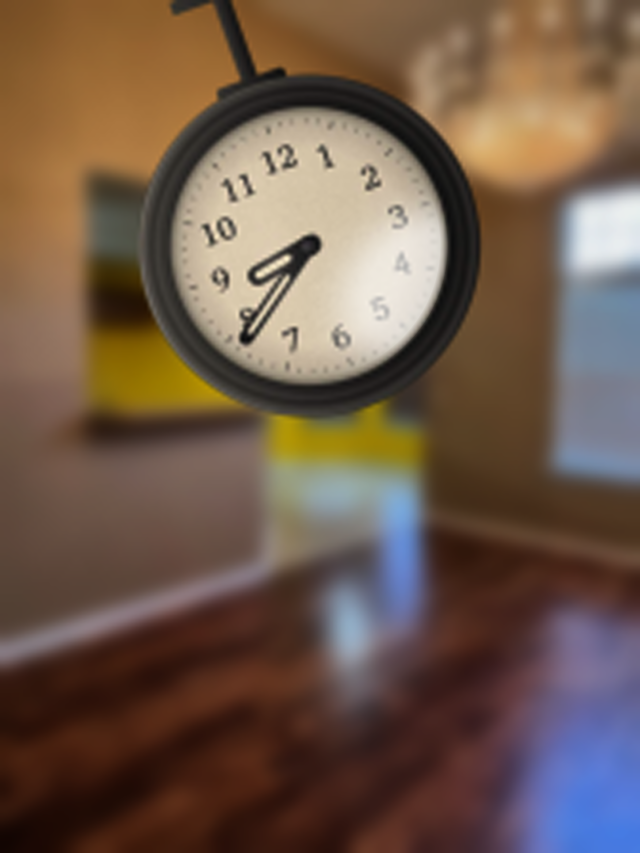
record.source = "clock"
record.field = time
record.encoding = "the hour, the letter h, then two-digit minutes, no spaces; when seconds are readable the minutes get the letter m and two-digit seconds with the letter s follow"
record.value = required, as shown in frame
8h39
